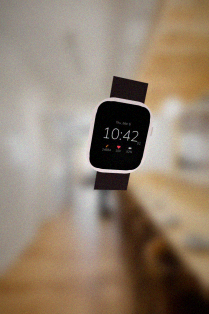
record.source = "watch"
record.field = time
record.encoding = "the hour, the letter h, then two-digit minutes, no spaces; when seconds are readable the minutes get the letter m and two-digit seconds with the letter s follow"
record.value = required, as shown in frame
10h42
